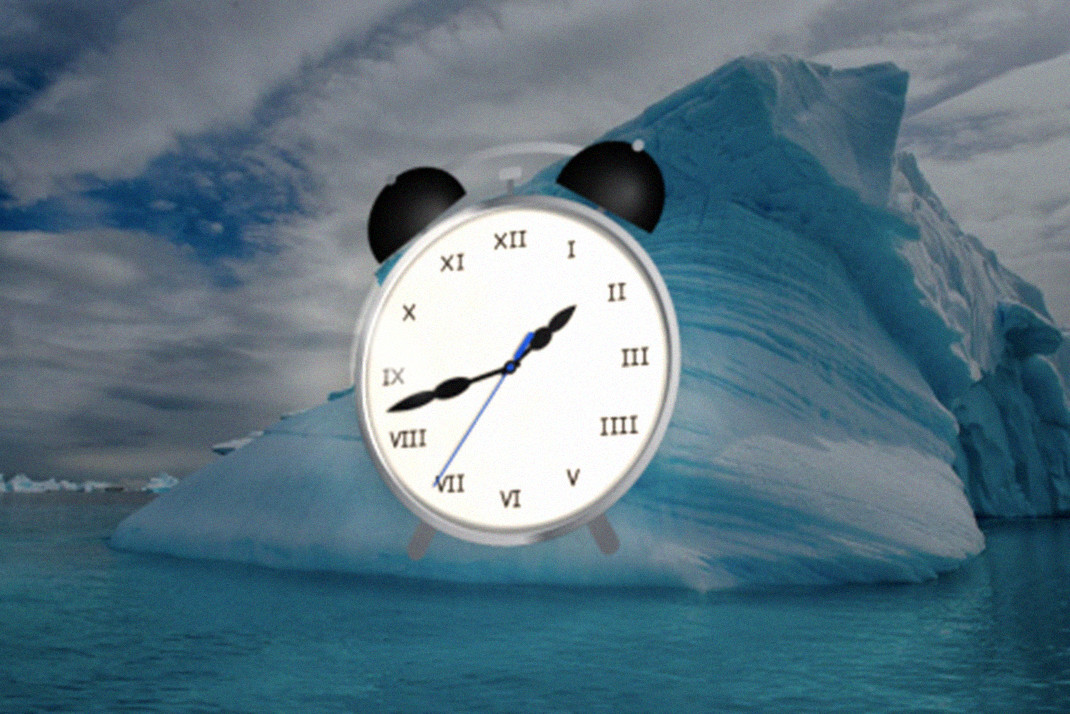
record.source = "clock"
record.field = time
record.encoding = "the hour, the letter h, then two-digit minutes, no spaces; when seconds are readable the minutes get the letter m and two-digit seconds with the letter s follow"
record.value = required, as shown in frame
1h42m36s
